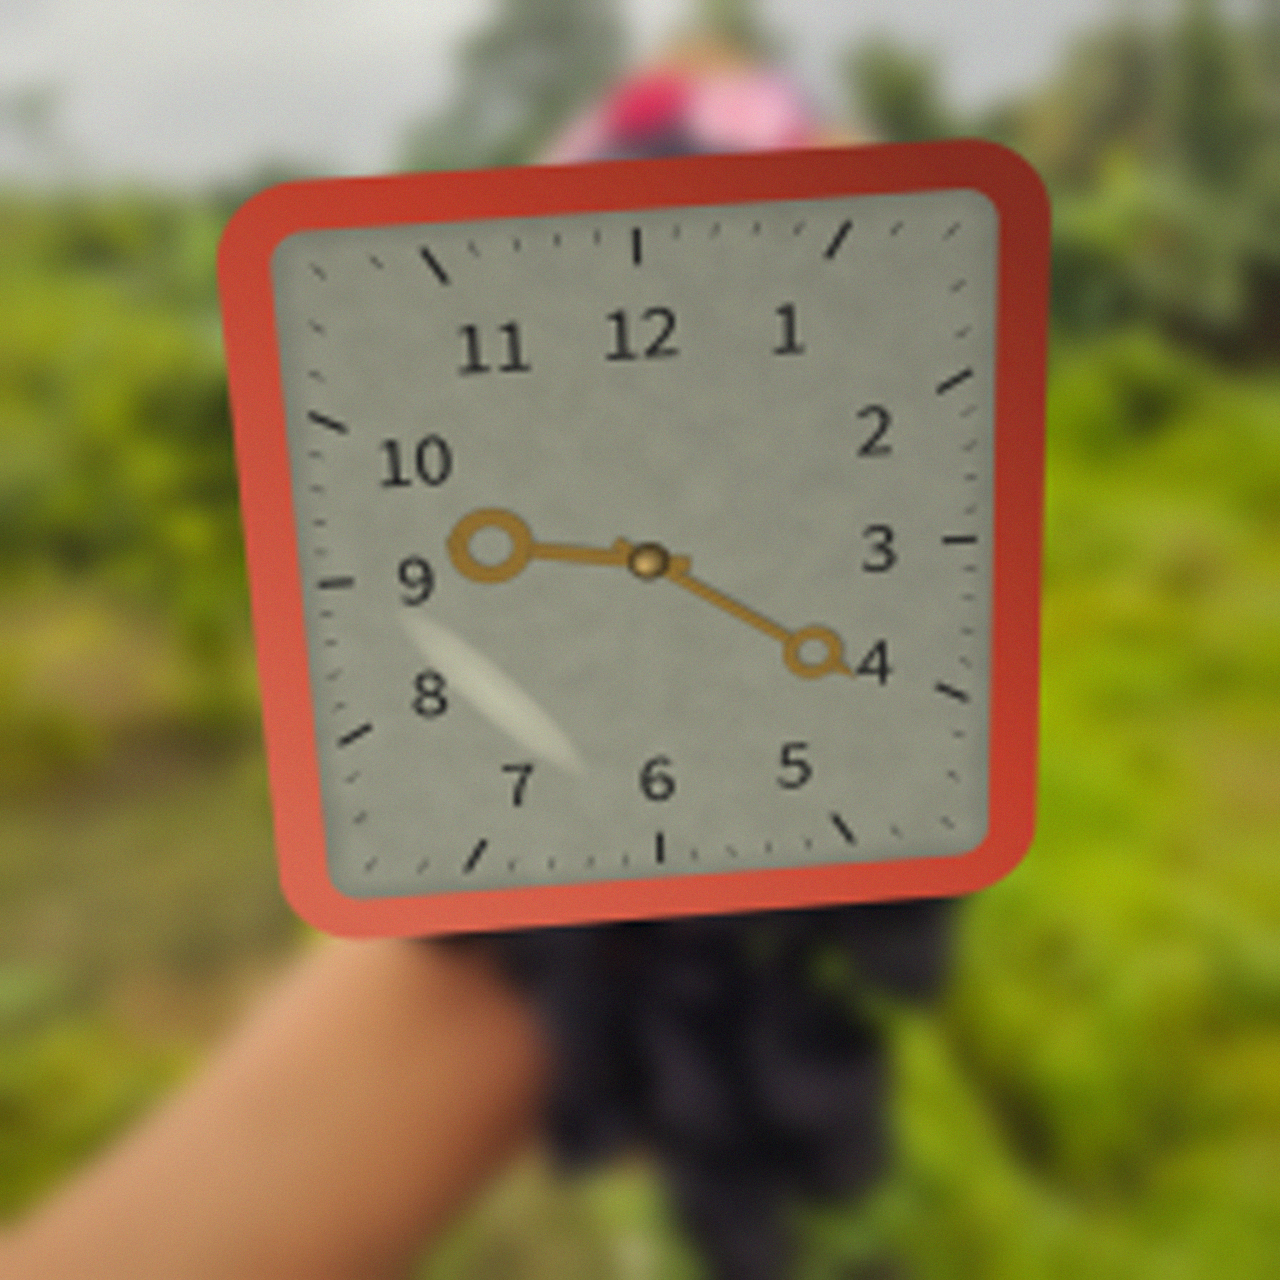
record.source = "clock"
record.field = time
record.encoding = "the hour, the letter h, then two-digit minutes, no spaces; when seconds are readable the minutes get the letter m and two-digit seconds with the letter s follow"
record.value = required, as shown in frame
9h21
